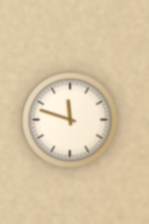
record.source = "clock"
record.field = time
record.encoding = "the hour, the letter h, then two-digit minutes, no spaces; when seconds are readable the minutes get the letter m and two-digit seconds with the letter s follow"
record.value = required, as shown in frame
11h48
